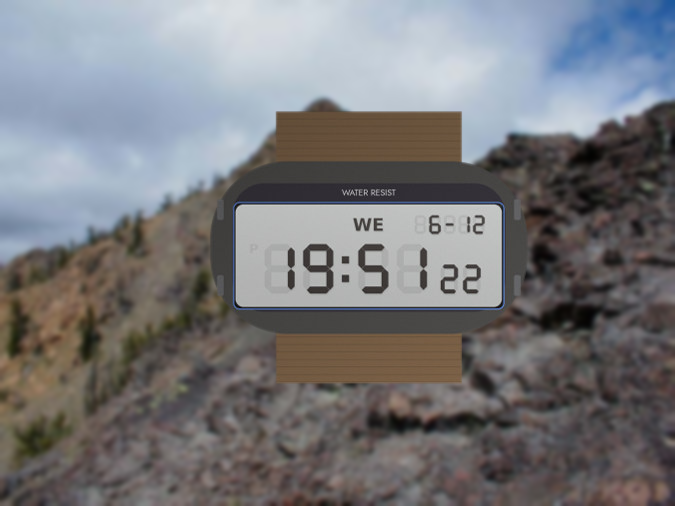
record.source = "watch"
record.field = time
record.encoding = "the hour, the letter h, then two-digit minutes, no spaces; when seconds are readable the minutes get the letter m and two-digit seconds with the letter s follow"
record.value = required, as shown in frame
19h51m22s
